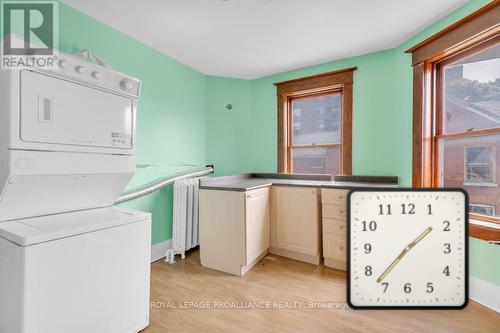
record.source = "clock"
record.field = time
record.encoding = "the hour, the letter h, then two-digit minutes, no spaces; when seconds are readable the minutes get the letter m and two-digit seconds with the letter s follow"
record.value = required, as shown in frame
1h37
